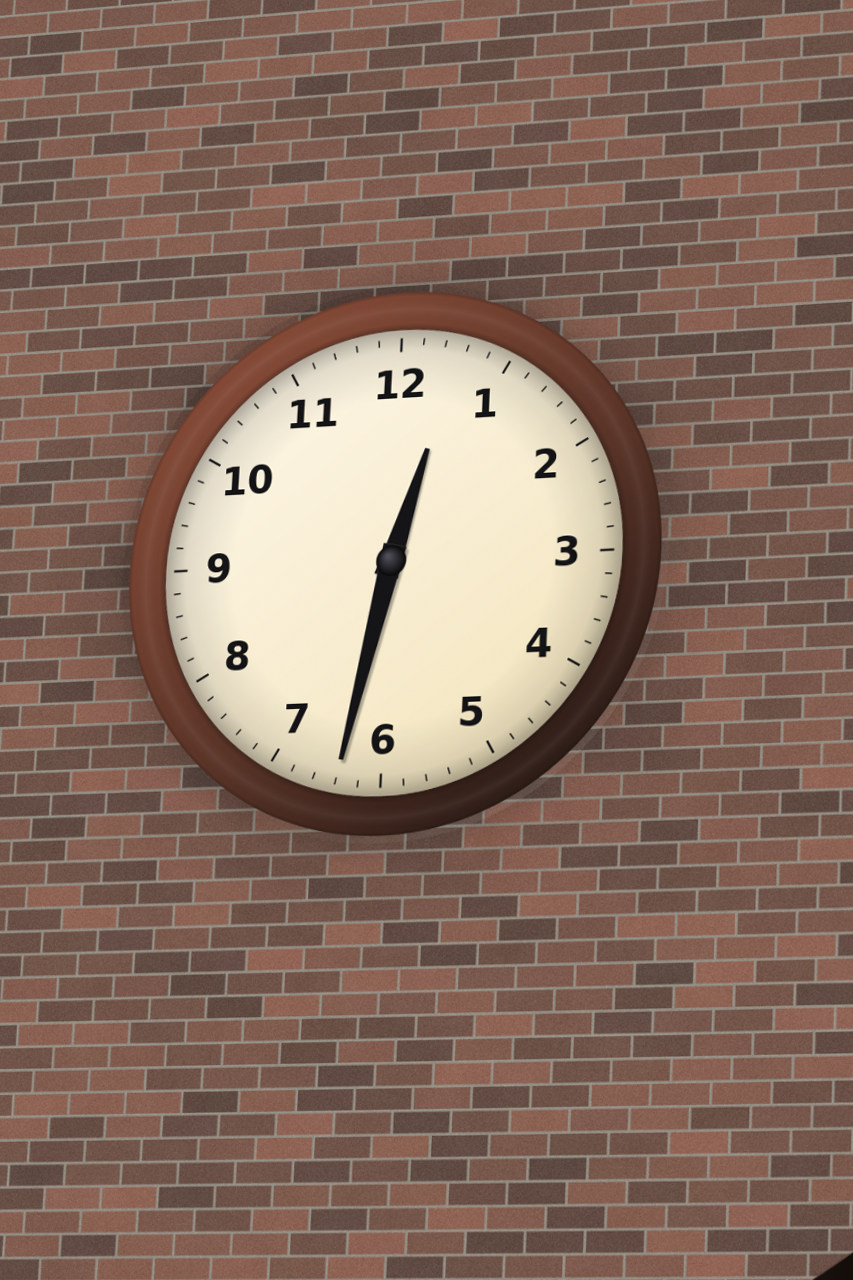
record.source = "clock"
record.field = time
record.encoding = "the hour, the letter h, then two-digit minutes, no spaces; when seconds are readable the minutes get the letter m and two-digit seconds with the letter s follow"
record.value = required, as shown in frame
12h32
